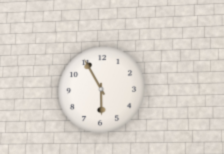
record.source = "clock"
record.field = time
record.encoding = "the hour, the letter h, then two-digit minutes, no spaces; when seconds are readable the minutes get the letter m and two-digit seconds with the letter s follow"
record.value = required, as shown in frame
5h55
